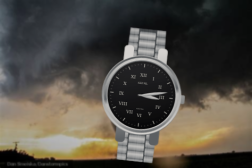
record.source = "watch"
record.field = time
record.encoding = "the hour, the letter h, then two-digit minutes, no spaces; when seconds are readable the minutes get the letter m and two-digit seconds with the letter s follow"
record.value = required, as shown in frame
3h13
